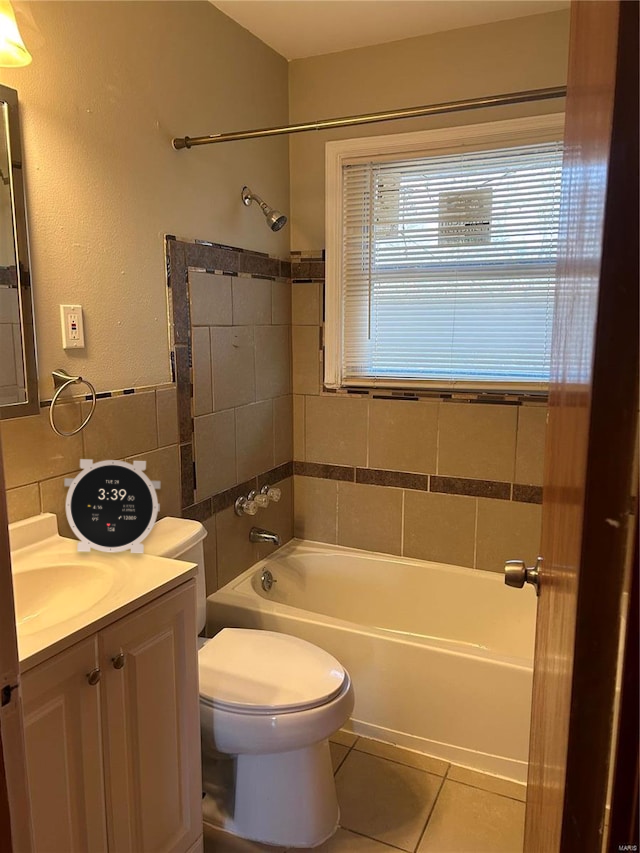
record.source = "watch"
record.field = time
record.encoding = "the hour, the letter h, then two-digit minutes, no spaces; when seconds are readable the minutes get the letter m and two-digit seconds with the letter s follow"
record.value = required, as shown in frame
3h39
